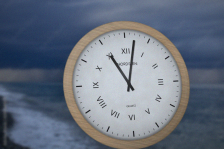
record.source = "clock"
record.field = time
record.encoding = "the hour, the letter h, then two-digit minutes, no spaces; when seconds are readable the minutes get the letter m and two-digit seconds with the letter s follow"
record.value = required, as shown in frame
11h02
